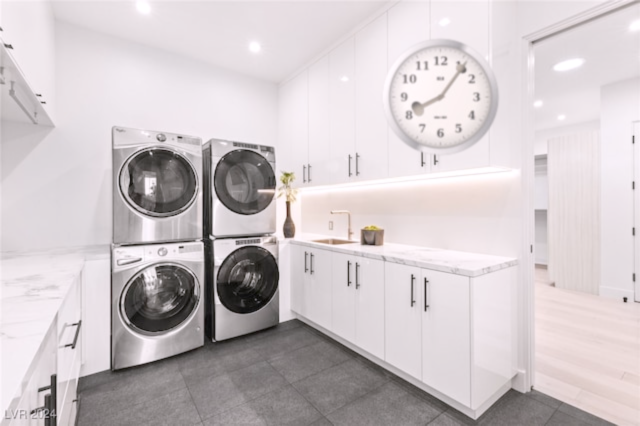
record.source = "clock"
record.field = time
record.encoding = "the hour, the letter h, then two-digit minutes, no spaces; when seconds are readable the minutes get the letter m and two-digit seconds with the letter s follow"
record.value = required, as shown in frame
8h06
